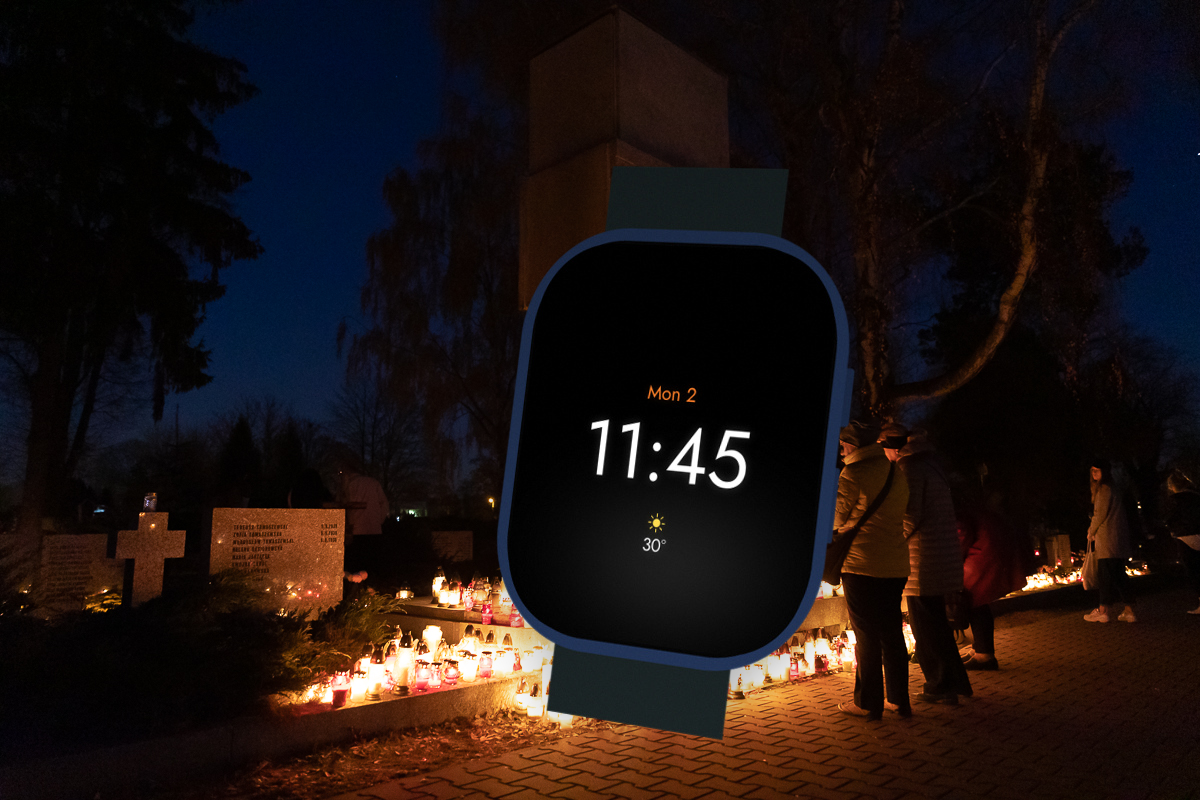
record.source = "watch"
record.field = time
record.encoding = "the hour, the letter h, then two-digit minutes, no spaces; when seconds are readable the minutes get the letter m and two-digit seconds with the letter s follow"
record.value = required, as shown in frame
11h45
